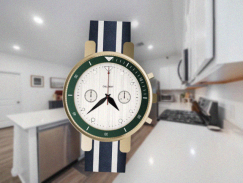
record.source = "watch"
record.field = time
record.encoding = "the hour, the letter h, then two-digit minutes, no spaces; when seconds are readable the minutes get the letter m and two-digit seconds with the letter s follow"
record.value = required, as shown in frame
4h38
